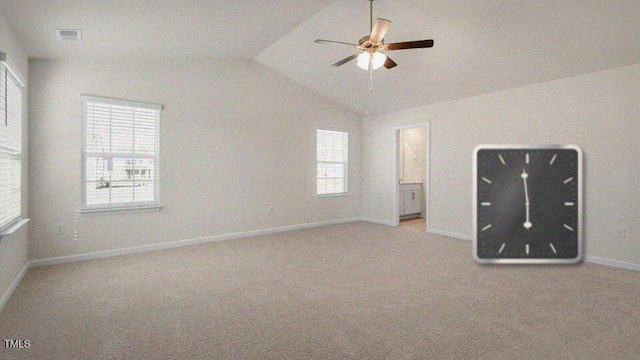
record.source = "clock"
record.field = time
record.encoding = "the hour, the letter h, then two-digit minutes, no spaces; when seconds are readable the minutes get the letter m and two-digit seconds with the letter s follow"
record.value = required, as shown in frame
5h59
